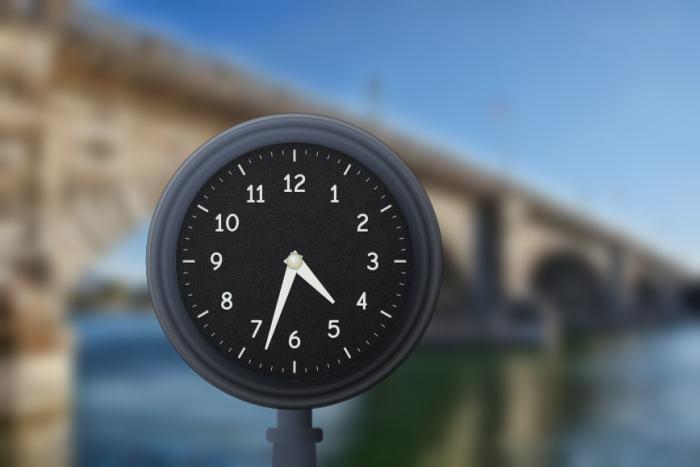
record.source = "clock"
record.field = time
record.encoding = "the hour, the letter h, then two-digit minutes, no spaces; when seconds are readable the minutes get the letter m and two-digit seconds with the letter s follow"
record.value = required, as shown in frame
4h33
